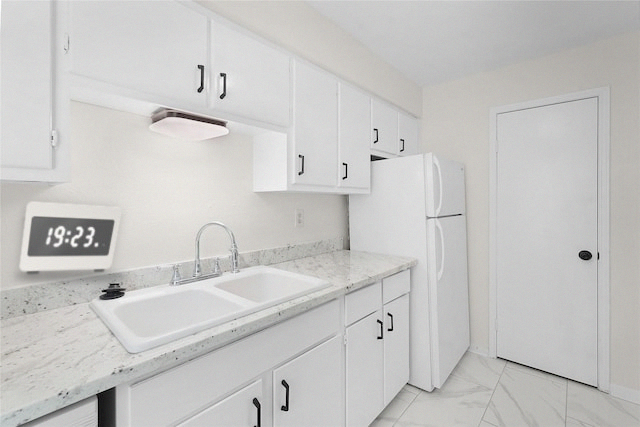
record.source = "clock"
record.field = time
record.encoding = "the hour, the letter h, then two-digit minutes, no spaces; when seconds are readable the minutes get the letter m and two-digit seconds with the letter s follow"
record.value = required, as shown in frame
19h23
